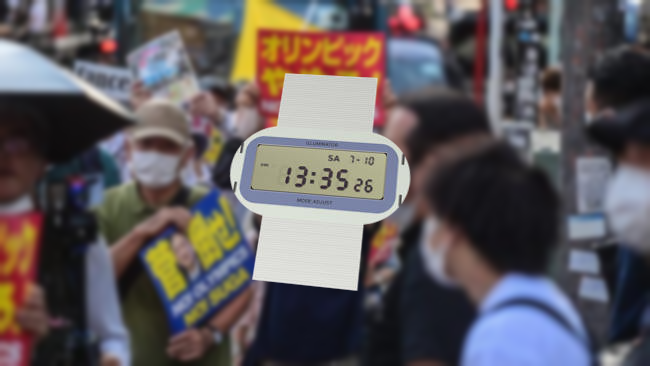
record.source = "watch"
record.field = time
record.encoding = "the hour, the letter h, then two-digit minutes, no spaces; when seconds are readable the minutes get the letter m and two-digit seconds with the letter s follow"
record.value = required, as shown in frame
13h35m26s
